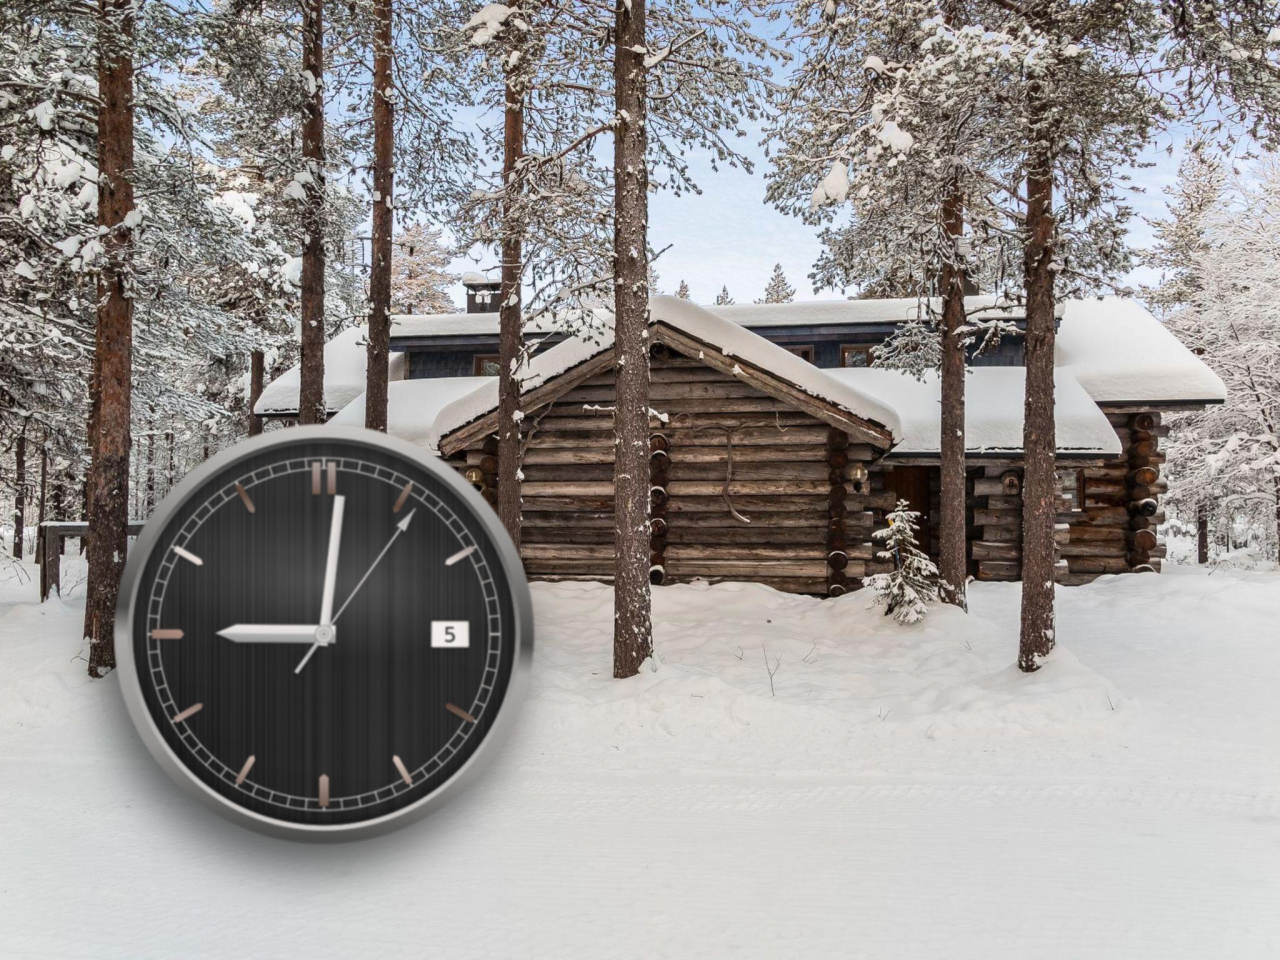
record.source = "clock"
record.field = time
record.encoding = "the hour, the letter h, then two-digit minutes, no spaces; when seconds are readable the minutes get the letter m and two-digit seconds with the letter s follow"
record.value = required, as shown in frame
9h01m06s
